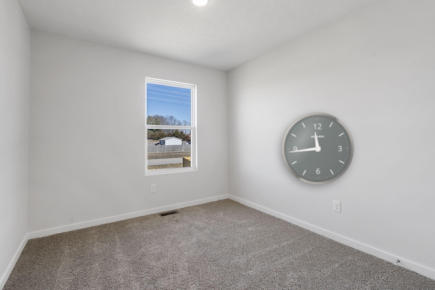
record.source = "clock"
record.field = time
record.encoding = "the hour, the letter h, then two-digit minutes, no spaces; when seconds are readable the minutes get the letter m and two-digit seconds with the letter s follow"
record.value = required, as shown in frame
11h44
